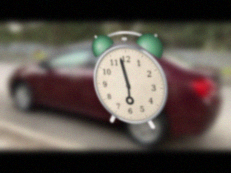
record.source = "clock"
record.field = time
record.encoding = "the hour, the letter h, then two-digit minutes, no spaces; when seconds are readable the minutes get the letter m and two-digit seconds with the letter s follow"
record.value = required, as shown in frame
5h58
